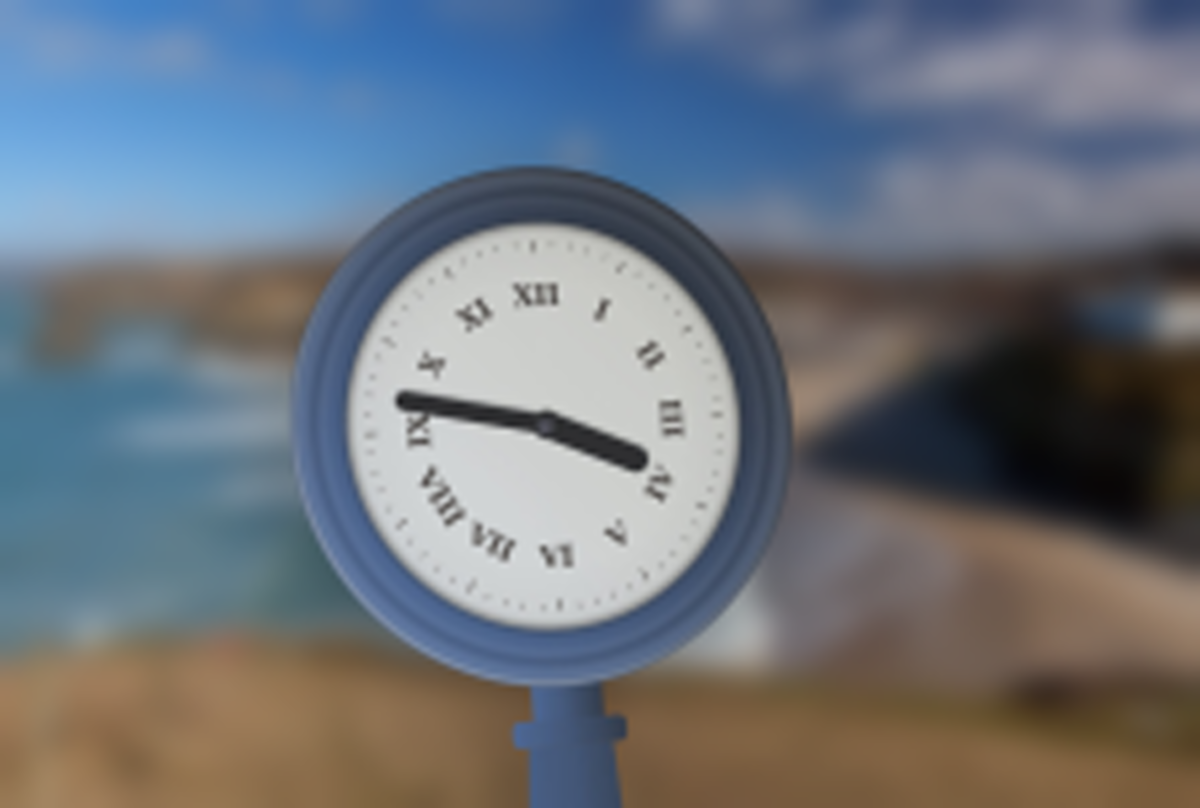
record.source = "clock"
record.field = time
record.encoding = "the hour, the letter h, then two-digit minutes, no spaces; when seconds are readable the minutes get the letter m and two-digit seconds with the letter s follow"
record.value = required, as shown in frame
3h47
